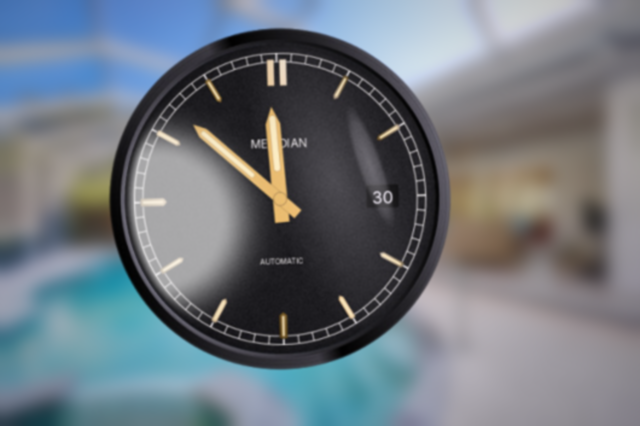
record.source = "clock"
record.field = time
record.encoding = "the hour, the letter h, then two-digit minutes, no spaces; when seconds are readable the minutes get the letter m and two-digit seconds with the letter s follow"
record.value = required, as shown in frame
11h52
